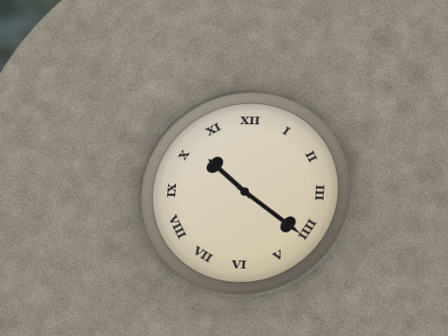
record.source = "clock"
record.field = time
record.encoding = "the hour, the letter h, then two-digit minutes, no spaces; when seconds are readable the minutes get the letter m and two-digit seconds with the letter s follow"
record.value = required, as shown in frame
10h21
